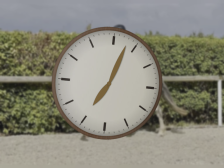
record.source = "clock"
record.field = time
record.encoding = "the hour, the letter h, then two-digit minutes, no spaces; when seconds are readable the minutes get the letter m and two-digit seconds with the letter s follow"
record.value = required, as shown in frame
7h03
